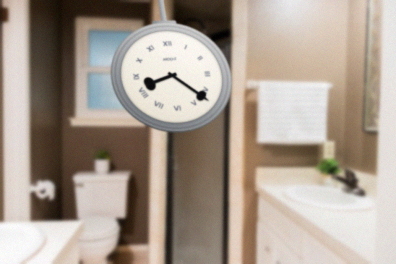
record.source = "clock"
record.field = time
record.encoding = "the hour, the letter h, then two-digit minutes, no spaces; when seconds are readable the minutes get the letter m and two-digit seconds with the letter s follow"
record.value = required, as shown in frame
8h22
